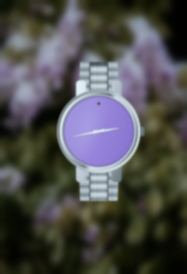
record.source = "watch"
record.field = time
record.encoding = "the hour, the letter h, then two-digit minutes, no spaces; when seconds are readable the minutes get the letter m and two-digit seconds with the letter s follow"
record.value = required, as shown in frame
2h43
